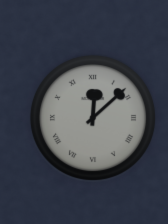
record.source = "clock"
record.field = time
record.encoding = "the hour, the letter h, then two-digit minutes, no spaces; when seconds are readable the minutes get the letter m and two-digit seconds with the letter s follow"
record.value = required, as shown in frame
12h08
